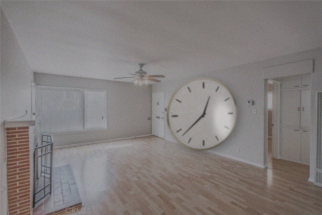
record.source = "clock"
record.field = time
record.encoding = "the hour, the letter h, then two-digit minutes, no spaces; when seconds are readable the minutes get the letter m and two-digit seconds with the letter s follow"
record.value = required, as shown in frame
12h38
